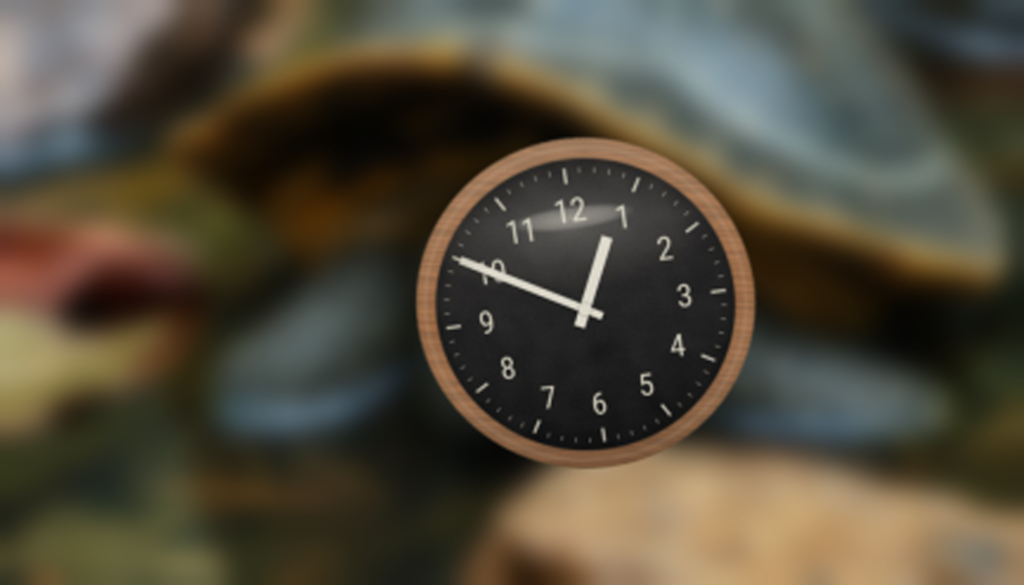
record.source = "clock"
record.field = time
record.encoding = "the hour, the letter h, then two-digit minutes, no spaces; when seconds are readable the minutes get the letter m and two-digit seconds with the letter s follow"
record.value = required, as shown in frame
12h50
